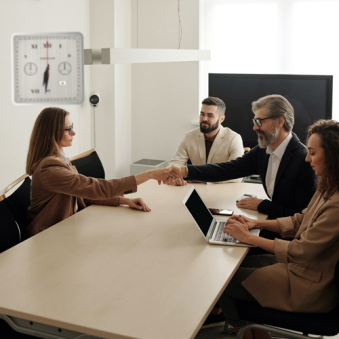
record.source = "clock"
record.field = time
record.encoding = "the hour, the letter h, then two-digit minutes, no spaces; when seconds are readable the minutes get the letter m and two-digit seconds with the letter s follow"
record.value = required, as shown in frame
6h31
